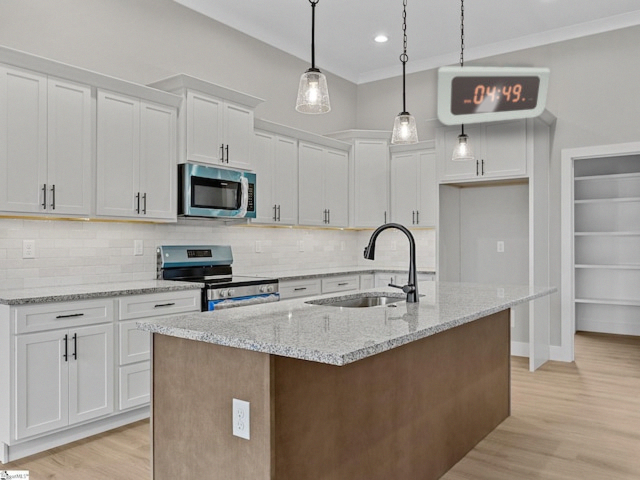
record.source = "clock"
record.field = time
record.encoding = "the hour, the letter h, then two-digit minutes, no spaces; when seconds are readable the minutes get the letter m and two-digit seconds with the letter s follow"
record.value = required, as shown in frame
4h49
